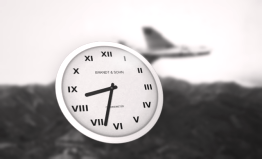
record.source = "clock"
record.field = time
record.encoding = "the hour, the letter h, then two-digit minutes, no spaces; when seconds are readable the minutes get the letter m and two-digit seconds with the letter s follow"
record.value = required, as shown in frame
8h33
